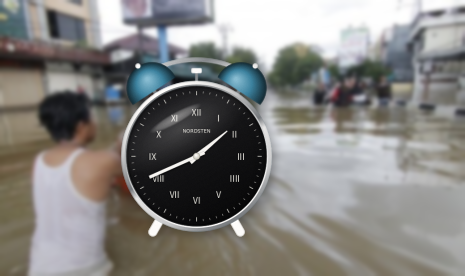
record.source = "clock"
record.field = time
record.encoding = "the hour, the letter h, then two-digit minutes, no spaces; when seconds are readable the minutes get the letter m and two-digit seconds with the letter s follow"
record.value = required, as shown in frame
1h41
